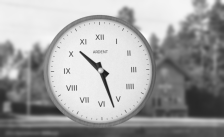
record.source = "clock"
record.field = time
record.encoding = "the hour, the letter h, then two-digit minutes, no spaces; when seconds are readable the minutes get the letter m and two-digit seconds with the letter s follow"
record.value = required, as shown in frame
10h27
